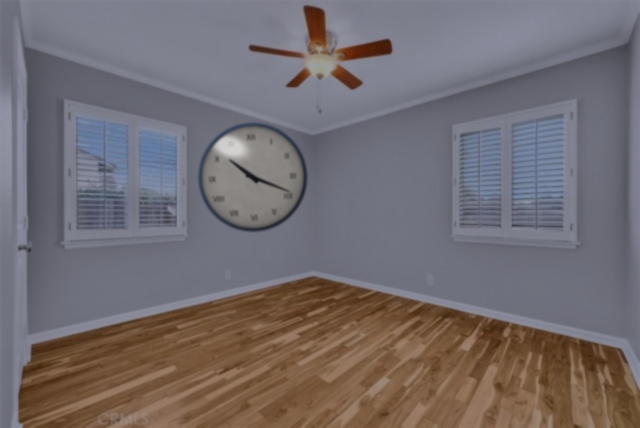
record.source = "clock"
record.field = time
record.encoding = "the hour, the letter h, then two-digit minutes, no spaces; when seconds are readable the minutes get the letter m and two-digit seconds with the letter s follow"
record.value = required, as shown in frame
10h19
